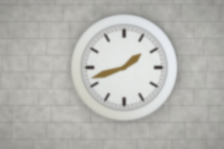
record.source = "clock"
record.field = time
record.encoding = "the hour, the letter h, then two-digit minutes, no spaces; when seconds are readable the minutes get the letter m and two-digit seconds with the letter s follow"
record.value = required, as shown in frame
1h42
